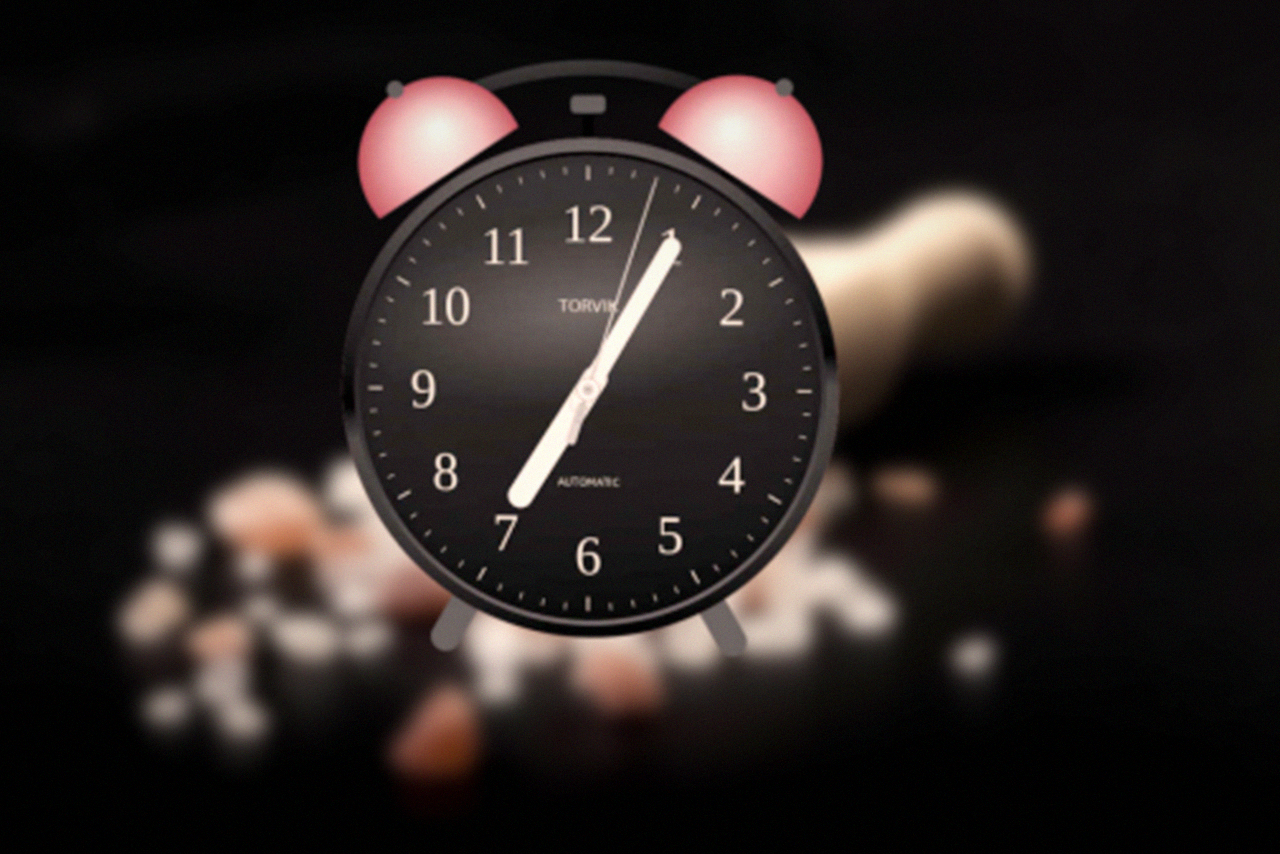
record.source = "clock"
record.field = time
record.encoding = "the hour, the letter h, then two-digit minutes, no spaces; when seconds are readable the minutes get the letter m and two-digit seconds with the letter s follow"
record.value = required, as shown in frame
7h05m03s
